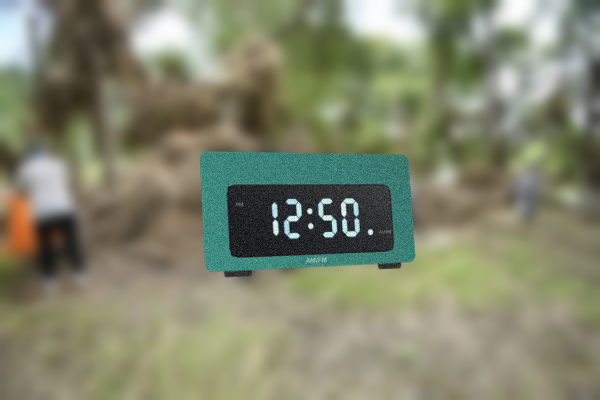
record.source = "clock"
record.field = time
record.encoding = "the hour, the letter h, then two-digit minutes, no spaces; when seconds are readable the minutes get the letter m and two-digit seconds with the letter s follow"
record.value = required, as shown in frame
12h50
